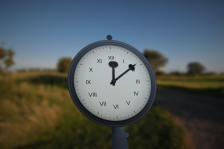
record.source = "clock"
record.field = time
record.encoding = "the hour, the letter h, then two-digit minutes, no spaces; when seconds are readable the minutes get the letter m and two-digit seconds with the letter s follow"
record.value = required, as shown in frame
12h09
